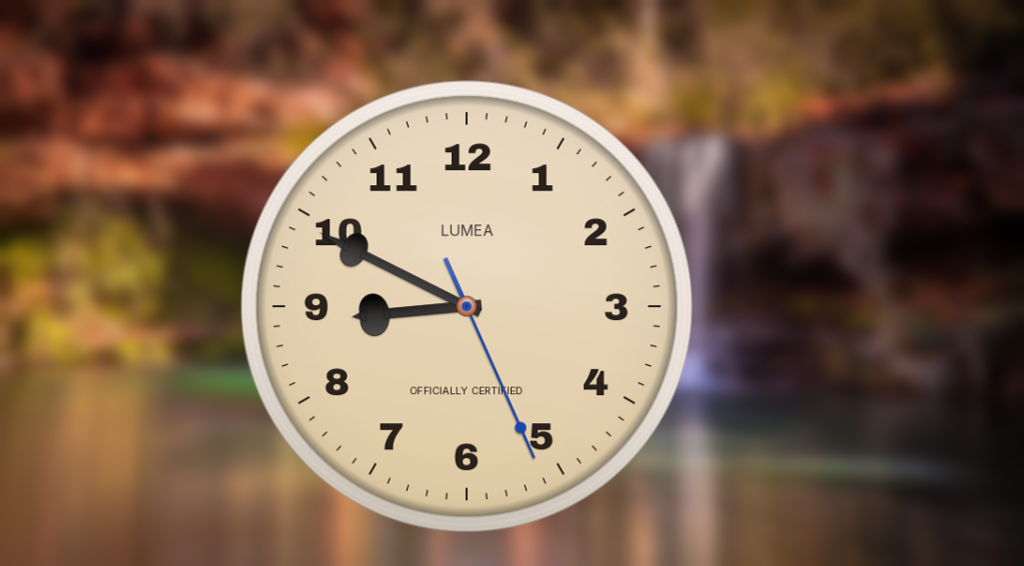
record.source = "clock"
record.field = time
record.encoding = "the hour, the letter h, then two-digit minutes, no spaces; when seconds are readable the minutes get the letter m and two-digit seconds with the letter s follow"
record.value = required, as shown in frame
8h49m26s
